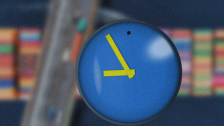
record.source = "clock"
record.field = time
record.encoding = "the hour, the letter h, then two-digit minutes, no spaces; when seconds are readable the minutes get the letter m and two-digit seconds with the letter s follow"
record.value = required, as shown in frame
8h55
